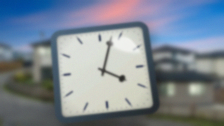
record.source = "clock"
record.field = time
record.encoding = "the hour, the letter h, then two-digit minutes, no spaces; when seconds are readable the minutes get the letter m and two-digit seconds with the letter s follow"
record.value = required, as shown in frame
4h03
